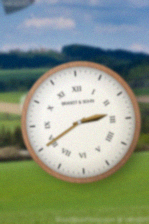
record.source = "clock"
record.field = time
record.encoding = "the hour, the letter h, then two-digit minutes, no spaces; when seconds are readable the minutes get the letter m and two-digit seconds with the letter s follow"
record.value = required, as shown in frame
2h40
